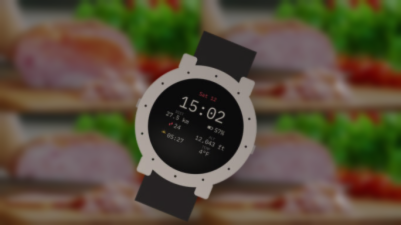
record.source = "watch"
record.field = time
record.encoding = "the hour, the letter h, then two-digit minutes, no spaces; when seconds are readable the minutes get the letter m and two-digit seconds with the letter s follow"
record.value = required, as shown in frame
15h02
